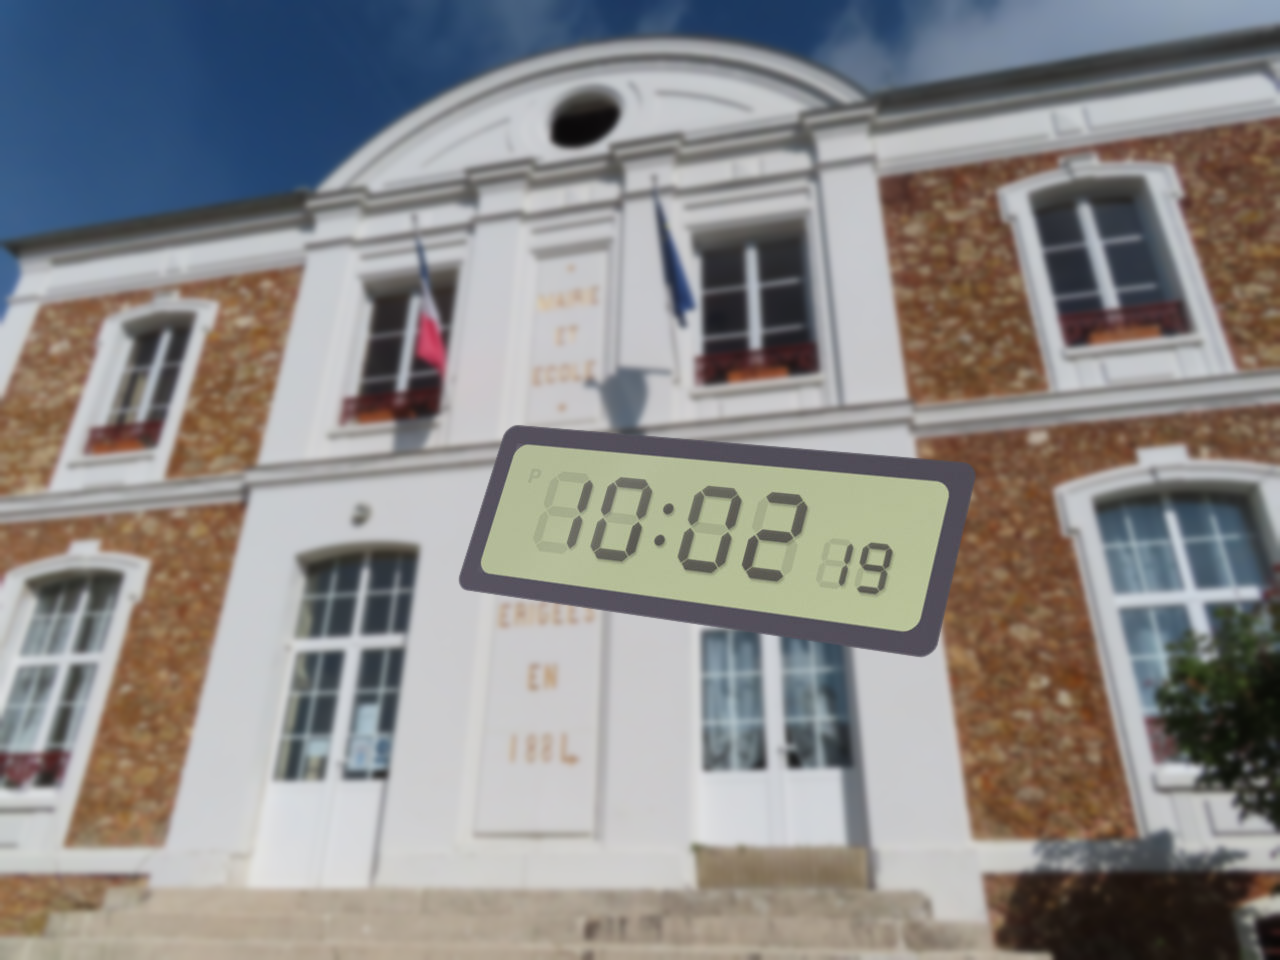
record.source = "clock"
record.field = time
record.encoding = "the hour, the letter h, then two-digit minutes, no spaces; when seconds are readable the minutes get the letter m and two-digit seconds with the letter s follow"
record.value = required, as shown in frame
10h02m19s
